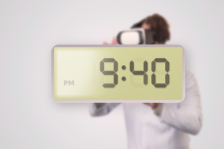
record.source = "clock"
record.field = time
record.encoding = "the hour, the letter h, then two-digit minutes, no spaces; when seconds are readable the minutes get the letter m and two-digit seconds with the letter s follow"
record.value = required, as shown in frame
9h40
